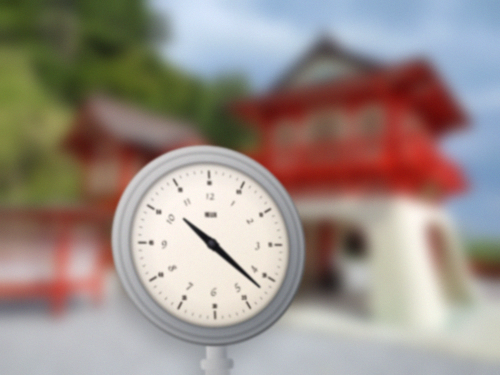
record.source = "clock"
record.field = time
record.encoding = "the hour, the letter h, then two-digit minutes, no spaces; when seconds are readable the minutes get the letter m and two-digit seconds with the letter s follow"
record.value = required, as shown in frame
10h22
